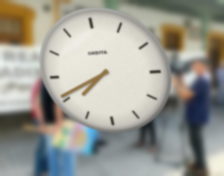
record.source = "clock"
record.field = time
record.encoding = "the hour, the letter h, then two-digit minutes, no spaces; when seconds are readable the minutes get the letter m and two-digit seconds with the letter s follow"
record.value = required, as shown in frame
7h41
